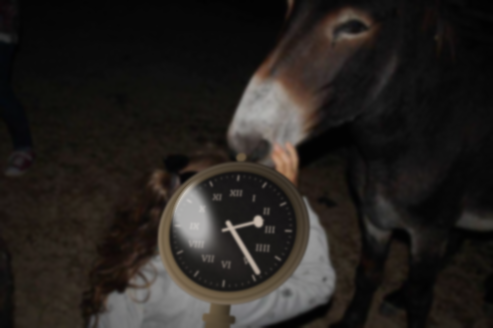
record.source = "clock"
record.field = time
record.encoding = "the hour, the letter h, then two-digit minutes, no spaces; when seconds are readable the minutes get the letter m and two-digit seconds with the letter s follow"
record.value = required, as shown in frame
2h24
